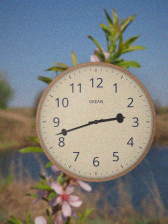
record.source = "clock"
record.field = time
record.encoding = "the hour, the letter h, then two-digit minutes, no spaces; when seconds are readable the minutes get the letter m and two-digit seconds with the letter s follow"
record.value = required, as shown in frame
2h42
